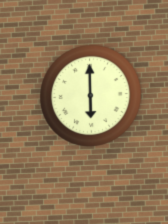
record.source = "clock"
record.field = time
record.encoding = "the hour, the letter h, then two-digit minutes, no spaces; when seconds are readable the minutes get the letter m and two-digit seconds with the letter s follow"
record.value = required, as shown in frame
6h00
